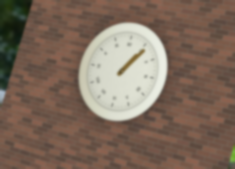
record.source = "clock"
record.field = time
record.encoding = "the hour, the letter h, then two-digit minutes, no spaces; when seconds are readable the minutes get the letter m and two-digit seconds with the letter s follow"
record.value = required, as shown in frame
1h06
